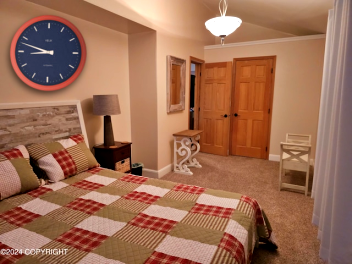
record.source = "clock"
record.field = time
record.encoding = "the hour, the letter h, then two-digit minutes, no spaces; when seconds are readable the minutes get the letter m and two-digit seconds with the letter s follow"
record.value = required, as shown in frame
8h48
